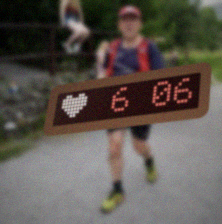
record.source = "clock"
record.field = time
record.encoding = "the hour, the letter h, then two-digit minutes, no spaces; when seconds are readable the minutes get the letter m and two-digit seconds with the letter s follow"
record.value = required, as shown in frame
6h06
